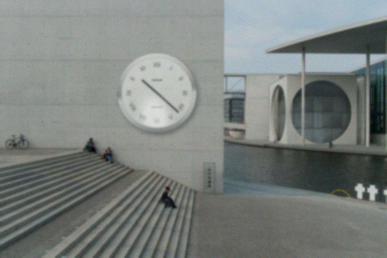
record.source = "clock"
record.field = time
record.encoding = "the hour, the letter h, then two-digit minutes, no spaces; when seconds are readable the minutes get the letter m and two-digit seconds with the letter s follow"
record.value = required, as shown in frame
10h22
